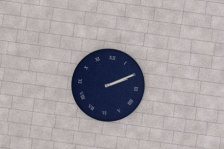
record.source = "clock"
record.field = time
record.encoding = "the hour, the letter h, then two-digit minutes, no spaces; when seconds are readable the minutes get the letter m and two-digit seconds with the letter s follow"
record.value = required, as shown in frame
2h10
